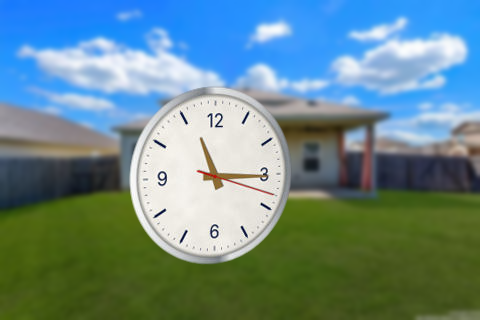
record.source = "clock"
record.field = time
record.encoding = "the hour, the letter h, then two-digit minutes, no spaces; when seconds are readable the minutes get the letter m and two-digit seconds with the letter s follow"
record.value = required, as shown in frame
11h15m18s
